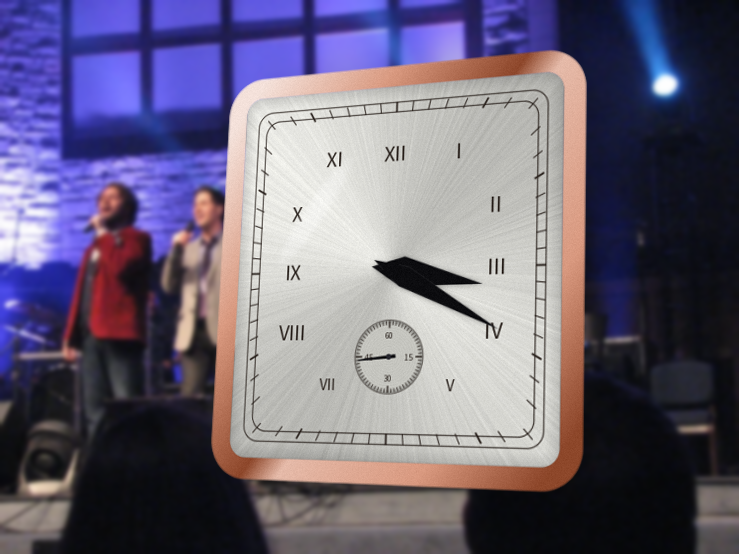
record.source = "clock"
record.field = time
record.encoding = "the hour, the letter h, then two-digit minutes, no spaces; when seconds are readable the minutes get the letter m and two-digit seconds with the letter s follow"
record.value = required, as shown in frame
3h19m44s
